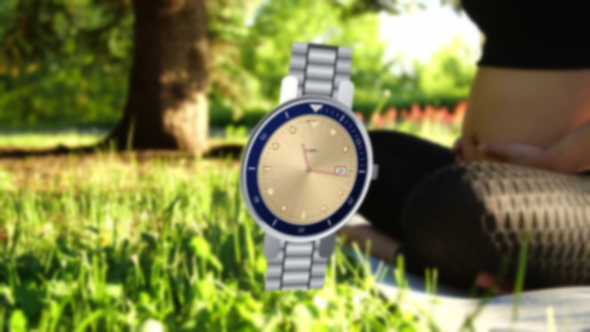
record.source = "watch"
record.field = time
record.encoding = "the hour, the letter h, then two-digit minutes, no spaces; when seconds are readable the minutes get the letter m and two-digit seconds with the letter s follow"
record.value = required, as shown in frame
11h16
